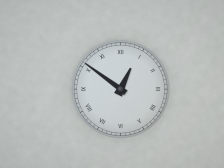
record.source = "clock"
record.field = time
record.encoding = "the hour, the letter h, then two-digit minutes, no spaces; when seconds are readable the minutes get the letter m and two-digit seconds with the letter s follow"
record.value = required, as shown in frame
12h51
